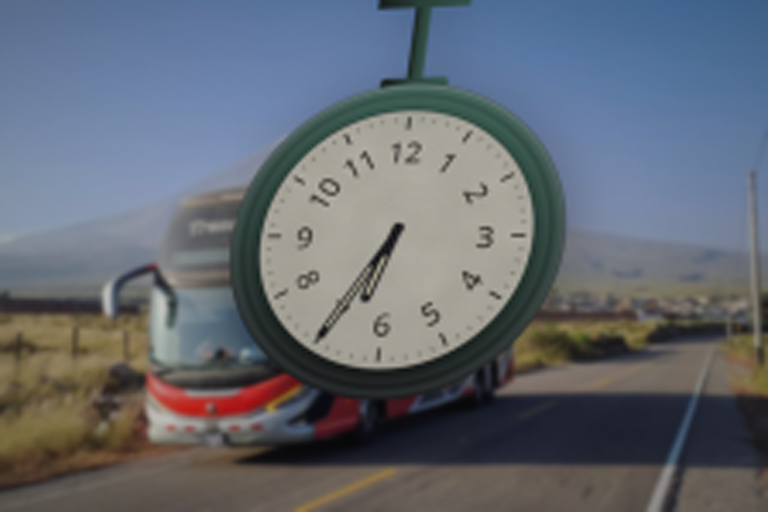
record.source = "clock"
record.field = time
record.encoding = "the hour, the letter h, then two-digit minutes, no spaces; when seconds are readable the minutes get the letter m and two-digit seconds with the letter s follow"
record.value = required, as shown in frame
6h35
